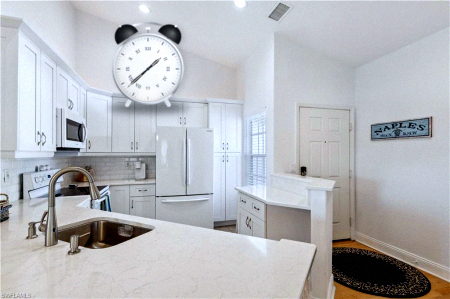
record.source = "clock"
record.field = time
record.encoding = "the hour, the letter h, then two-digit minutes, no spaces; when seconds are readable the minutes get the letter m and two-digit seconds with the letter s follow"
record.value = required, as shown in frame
1h38
